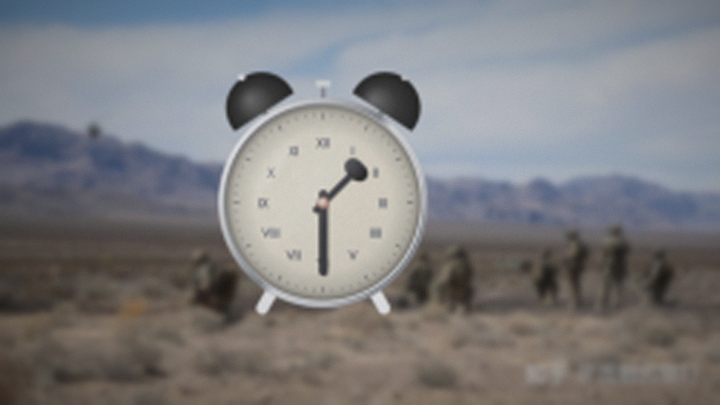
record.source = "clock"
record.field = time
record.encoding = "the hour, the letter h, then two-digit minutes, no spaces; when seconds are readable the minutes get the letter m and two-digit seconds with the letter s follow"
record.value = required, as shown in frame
1h30
